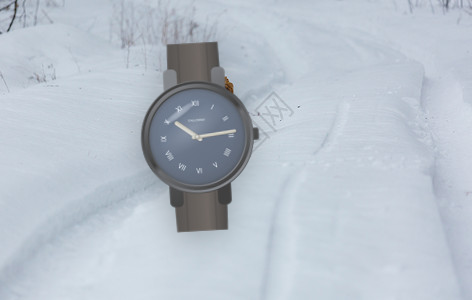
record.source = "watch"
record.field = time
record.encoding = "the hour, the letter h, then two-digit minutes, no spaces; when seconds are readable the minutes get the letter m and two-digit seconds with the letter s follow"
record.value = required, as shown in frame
10h14
